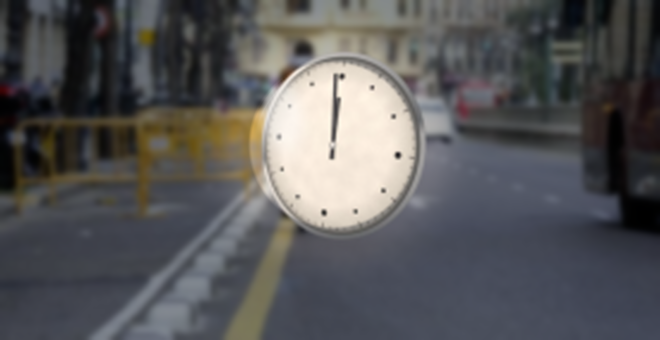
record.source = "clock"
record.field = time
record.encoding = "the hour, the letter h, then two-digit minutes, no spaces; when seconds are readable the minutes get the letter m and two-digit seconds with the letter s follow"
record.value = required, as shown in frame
11h59
